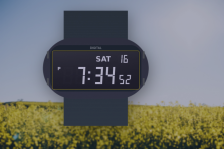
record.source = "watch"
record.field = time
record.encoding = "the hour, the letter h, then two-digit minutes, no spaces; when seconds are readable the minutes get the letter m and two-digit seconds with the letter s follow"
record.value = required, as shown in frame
7h34m52s
